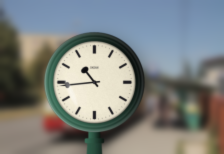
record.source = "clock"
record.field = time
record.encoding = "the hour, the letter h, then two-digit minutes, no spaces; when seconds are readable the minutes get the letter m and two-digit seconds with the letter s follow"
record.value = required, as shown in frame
10h44
